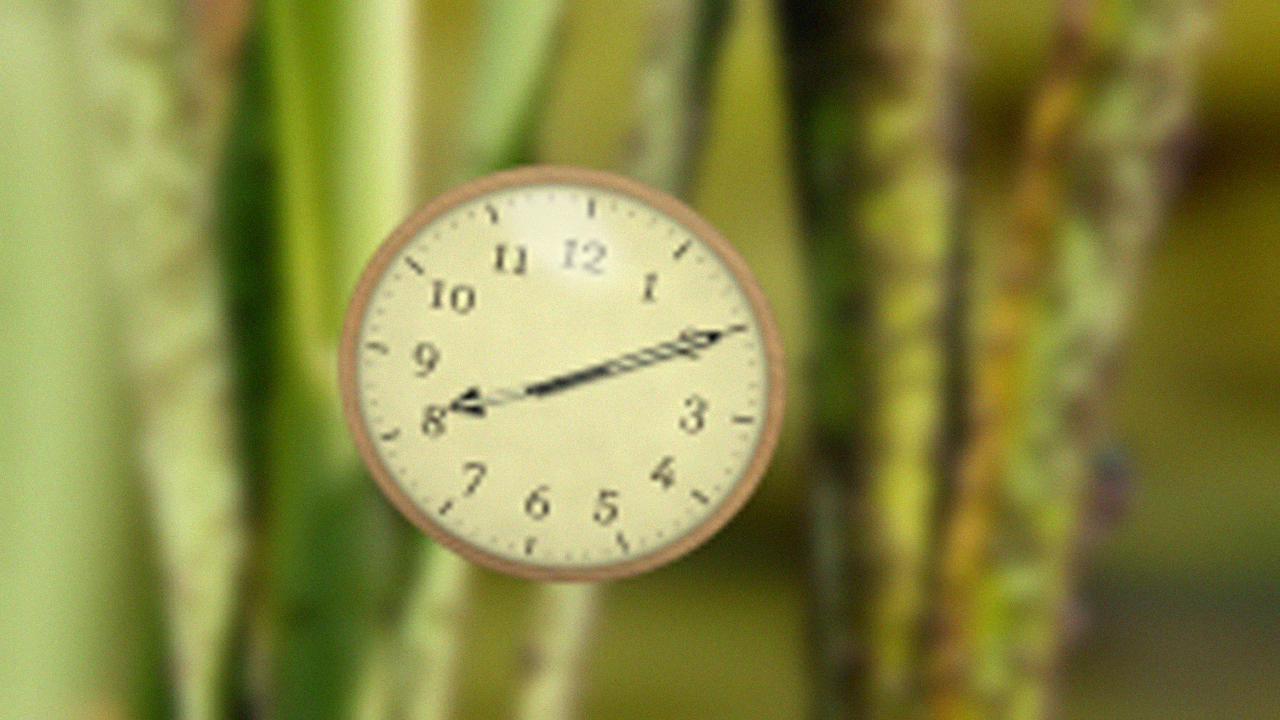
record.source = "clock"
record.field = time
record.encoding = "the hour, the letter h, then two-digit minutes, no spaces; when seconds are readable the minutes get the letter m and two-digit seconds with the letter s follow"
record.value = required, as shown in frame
8h10
